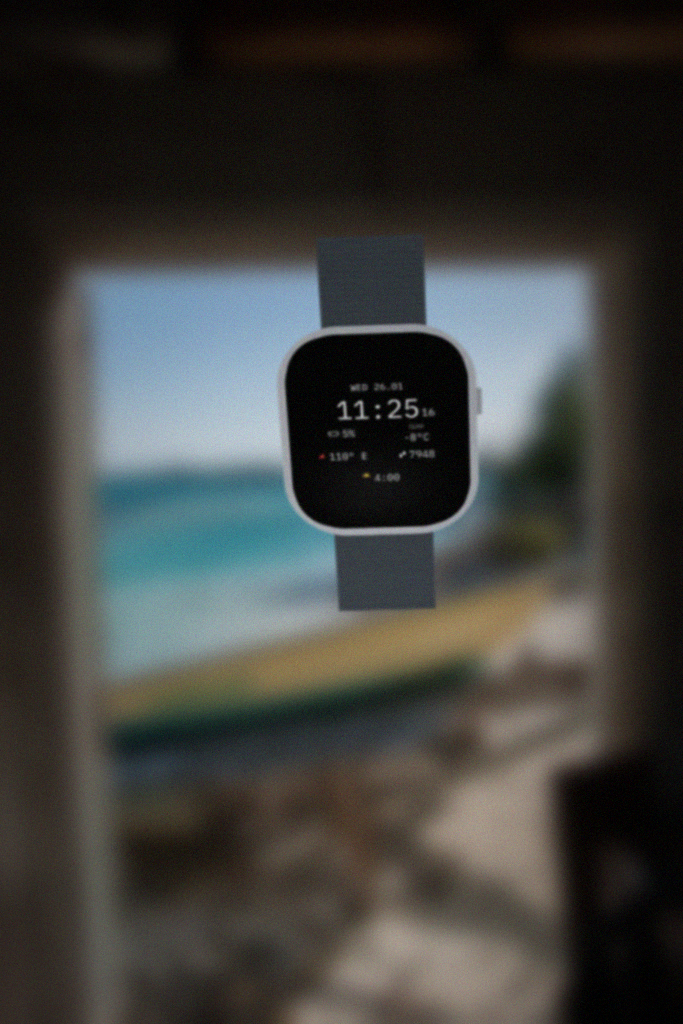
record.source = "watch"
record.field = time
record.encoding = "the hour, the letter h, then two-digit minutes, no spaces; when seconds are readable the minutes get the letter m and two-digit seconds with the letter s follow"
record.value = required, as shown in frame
11h25
